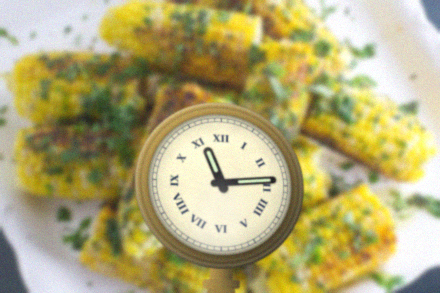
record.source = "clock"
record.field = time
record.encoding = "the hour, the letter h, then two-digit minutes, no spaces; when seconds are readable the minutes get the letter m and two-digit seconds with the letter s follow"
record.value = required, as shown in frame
11h14
